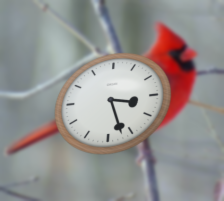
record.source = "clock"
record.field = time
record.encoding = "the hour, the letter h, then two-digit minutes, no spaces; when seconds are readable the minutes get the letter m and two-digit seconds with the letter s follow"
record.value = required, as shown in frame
3h27
